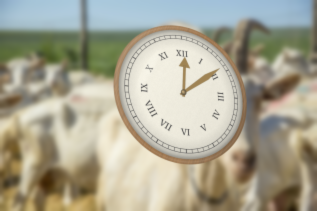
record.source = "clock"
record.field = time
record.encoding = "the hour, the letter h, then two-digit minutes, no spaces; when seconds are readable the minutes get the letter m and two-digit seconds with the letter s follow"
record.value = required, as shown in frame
12h09
